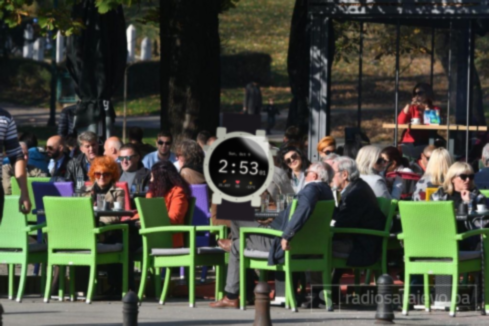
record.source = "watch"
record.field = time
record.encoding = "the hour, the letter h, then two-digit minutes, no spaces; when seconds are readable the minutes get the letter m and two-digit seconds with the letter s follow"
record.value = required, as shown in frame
2h53
